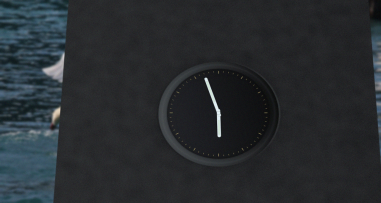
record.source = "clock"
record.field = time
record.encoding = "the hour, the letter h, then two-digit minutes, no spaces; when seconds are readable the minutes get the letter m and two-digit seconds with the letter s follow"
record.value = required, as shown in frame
5h57
